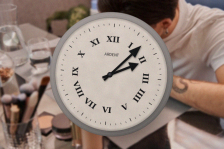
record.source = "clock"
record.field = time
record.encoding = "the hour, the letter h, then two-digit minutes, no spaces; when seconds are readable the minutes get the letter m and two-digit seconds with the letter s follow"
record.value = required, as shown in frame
2h07
